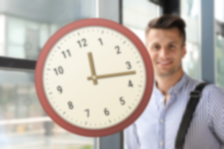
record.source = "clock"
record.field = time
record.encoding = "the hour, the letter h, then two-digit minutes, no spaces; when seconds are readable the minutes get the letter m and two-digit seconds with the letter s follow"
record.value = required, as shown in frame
12h17
